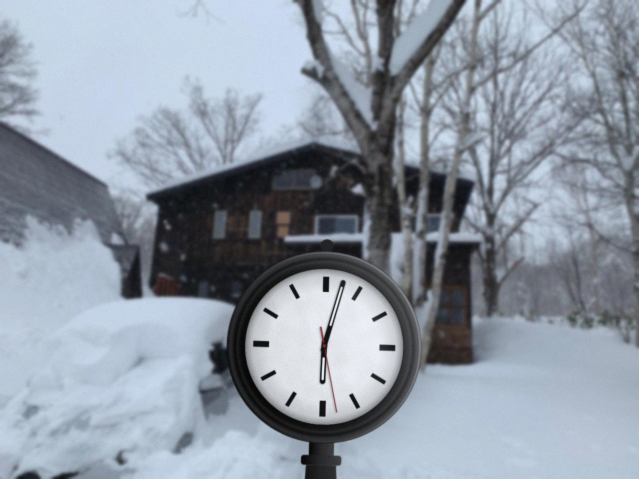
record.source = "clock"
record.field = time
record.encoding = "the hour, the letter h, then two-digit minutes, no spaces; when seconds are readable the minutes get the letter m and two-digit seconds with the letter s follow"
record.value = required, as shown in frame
6h02m28s
